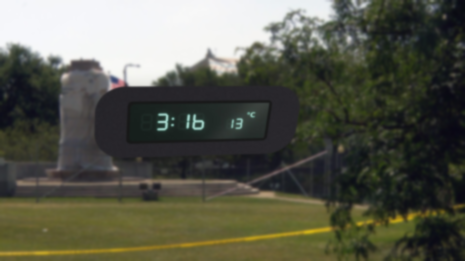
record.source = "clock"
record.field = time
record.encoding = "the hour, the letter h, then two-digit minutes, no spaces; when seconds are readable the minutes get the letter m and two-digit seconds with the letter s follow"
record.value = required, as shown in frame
3h16
